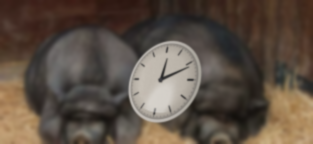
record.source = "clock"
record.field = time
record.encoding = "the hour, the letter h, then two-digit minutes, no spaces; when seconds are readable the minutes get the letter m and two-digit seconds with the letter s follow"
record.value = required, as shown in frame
12h11
